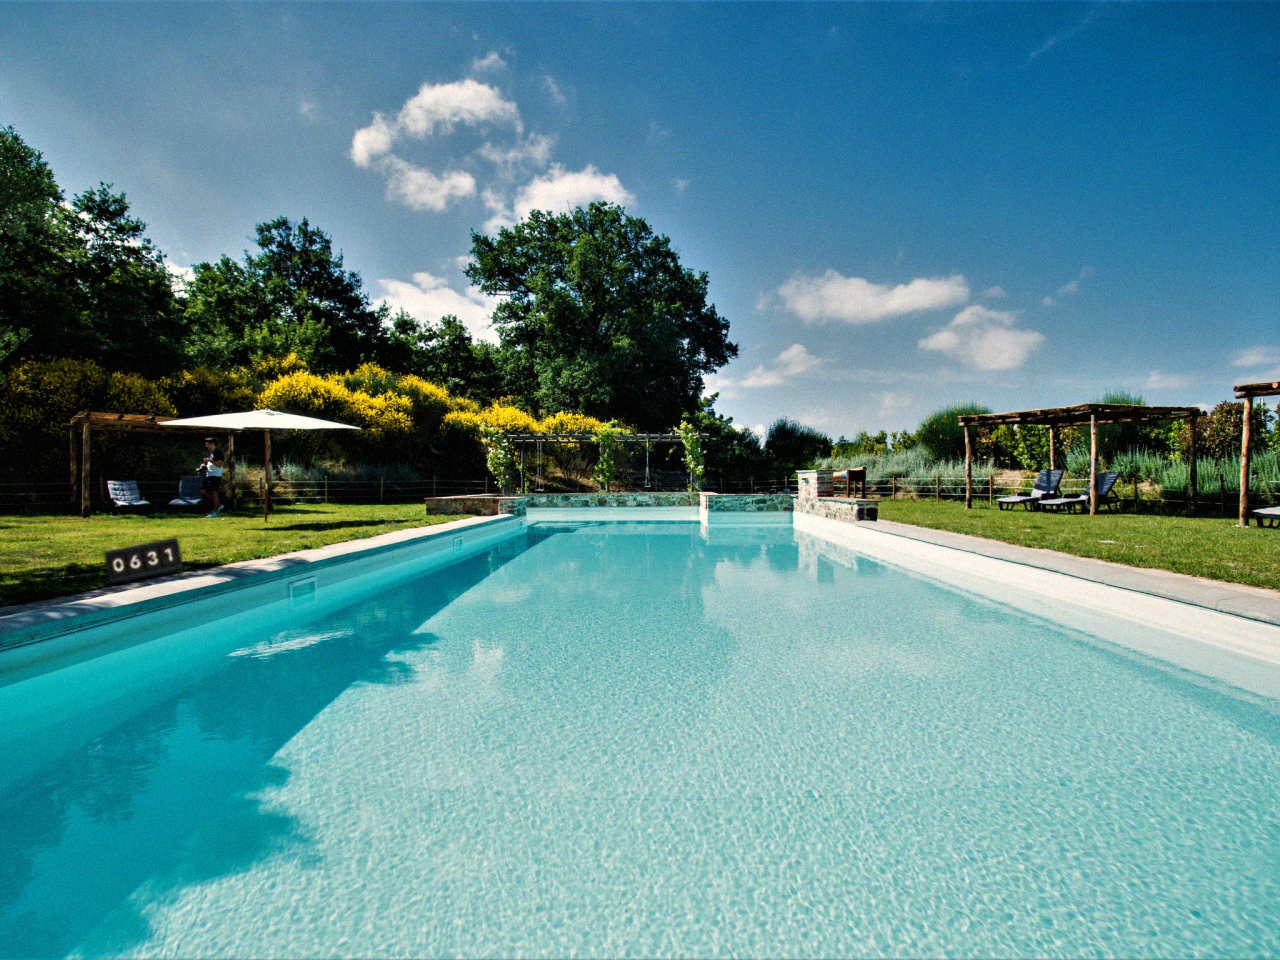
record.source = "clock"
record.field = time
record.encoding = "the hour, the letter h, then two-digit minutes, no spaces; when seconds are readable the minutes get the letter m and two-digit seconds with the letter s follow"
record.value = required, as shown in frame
6h31
